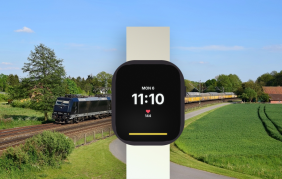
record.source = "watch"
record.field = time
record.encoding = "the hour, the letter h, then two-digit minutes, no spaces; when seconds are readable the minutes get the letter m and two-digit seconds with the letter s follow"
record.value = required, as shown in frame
11h10
